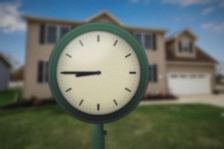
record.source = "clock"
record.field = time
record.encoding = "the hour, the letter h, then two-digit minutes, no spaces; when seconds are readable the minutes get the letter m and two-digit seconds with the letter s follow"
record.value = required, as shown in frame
8h45
